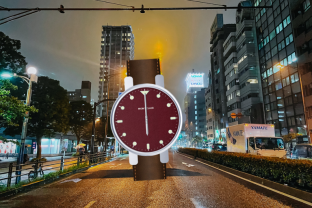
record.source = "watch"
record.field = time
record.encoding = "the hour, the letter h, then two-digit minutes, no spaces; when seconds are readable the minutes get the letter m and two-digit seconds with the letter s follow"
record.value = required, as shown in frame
6h00
